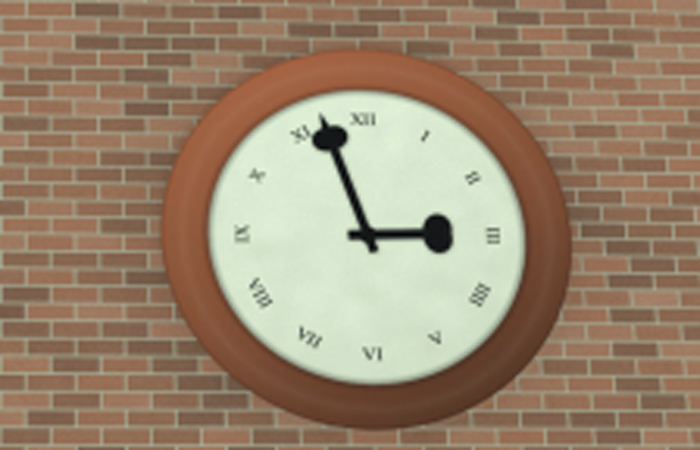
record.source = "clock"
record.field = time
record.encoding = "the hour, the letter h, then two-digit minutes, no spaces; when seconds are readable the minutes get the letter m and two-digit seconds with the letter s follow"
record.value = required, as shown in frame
2h57
